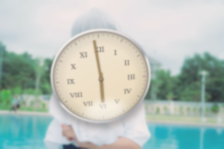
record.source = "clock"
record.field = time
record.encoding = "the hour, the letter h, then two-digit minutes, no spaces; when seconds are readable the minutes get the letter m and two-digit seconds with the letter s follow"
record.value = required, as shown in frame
5h59
